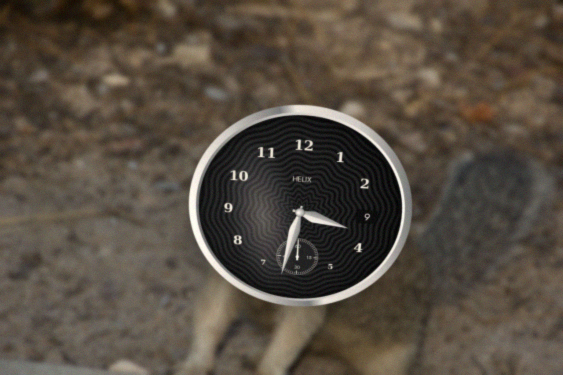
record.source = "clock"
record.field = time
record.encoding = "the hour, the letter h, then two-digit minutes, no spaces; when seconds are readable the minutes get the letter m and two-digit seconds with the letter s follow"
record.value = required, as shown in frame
3h32
